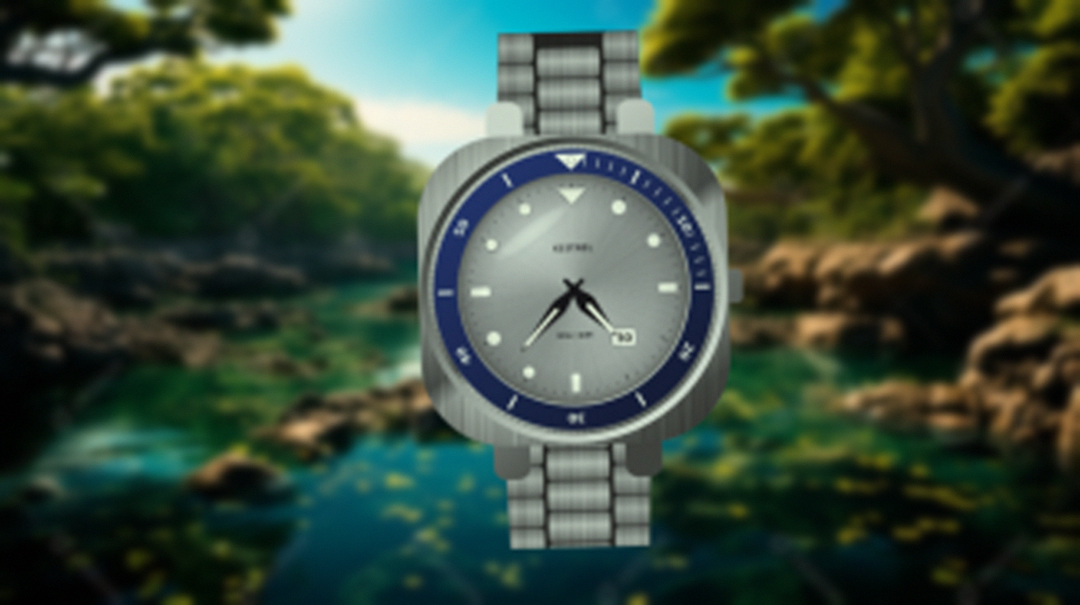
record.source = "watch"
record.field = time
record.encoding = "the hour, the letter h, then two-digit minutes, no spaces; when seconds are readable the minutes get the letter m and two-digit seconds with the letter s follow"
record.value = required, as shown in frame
4h37
